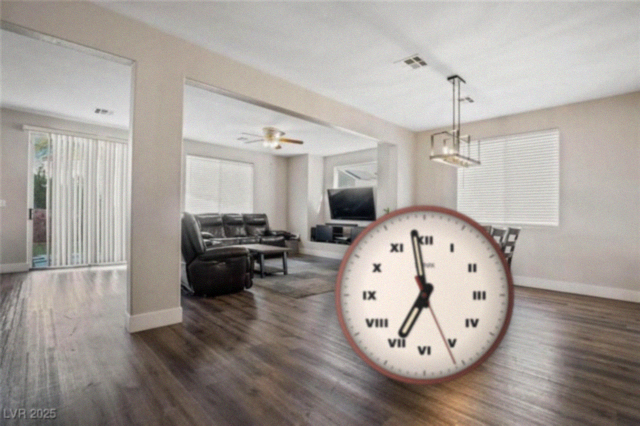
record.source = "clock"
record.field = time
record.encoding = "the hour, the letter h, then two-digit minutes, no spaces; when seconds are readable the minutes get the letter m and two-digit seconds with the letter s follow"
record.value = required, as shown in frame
6h58m26s
